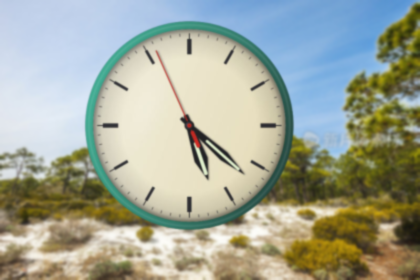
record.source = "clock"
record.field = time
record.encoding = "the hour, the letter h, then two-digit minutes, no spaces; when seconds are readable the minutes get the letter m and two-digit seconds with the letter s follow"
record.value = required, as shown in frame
5h21m56s
